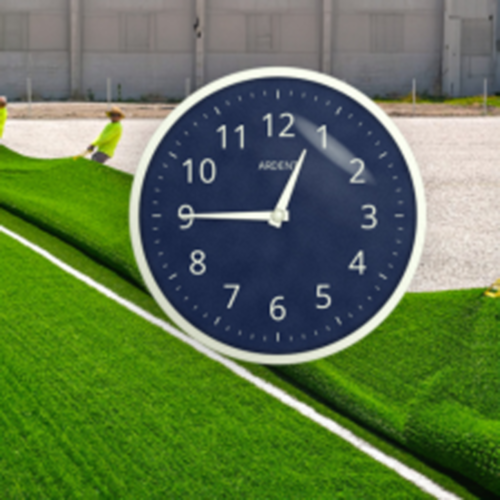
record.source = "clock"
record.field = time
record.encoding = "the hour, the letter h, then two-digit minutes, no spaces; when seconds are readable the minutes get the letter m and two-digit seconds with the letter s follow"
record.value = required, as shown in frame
12h45
